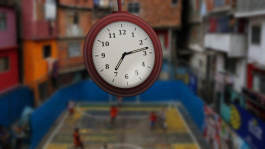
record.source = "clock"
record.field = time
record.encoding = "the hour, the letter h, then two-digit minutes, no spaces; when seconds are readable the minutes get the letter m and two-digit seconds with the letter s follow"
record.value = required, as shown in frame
7h13
